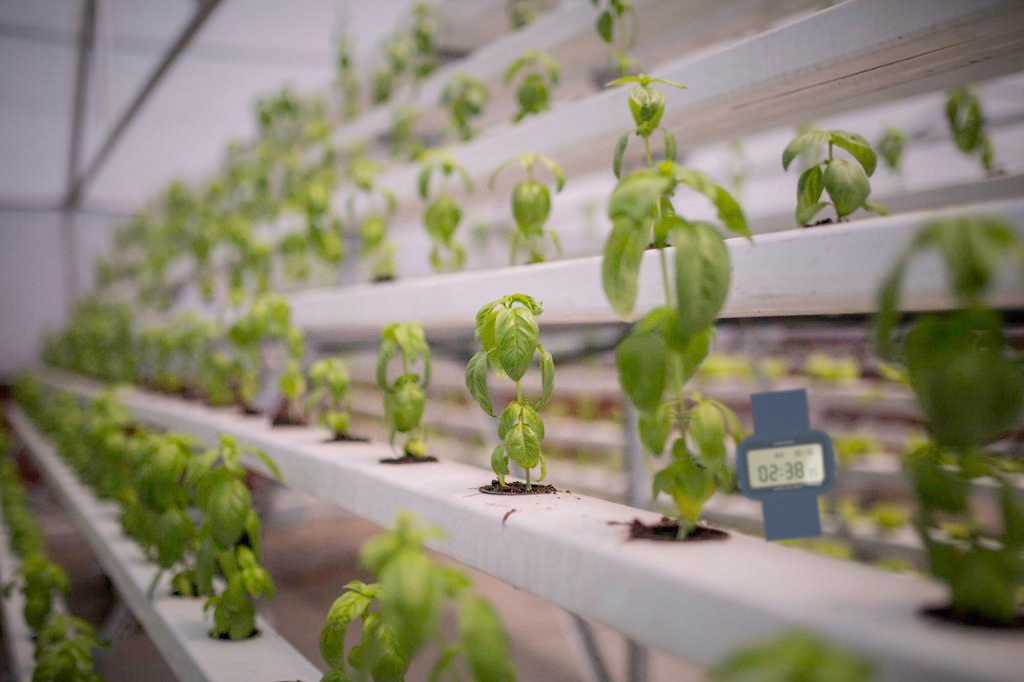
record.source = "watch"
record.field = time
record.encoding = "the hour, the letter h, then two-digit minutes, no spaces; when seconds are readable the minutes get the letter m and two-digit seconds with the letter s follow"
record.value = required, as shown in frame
2h38
